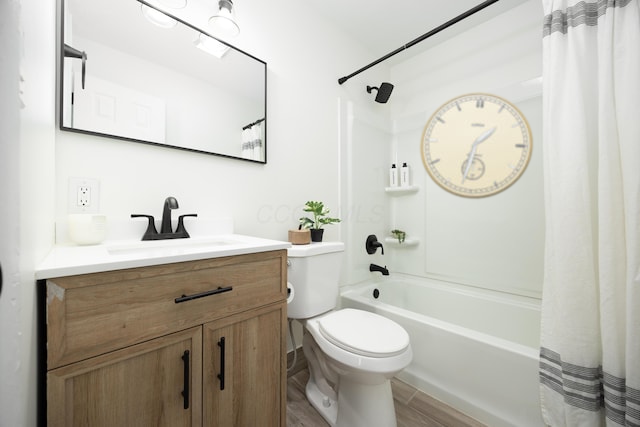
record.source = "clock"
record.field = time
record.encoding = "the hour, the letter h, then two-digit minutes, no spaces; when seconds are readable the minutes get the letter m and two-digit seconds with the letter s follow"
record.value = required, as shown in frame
1h32
